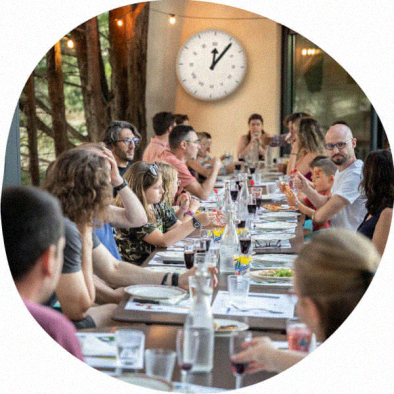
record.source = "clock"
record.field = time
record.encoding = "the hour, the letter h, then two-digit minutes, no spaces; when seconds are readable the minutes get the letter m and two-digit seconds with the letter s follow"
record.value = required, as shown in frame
12h06
